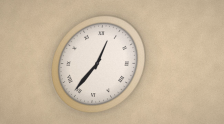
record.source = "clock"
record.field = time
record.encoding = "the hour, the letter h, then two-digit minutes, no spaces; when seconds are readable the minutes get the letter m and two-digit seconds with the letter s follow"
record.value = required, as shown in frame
12h36
